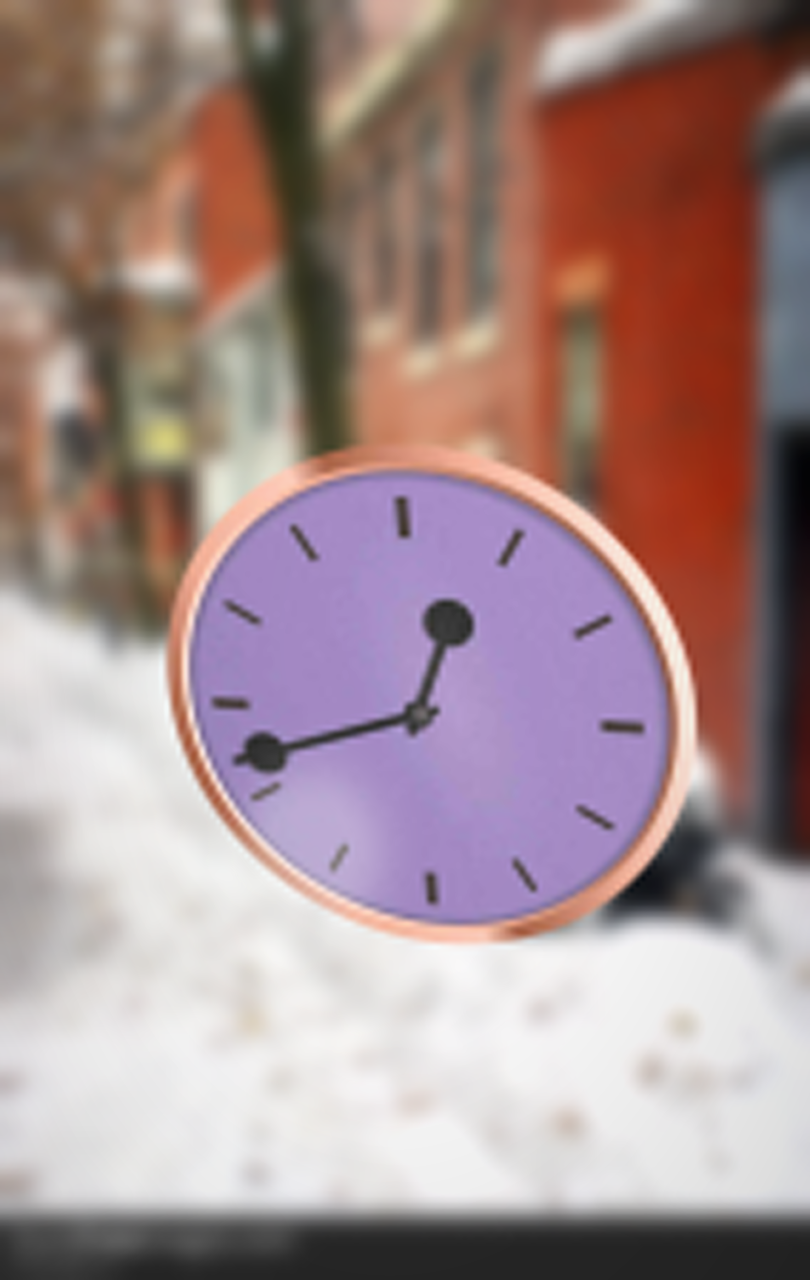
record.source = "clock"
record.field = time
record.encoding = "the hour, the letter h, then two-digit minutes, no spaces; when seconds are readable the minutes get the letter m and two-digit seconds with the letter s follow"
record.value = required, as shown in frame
12h42
